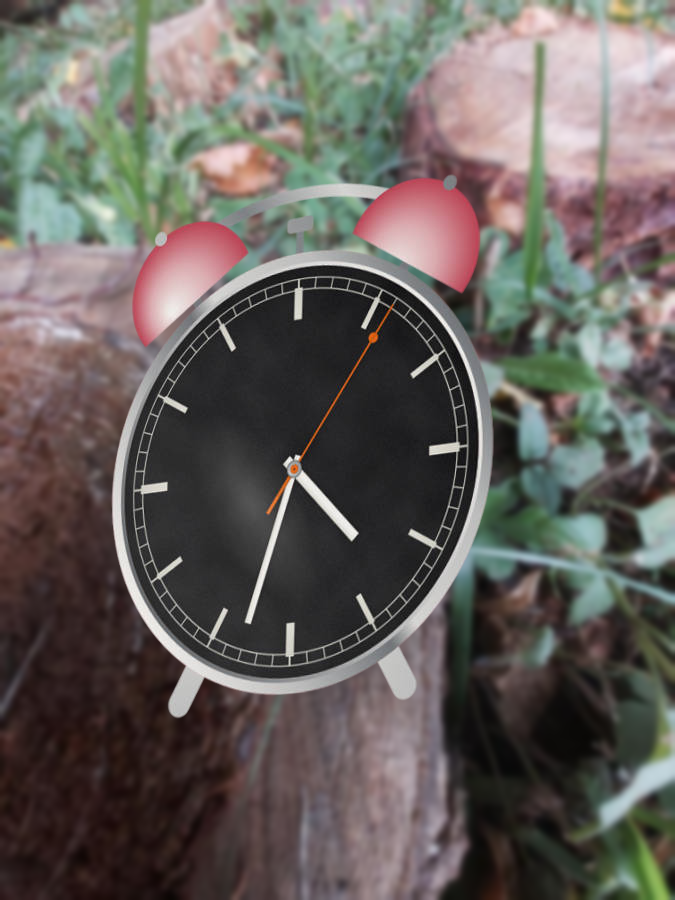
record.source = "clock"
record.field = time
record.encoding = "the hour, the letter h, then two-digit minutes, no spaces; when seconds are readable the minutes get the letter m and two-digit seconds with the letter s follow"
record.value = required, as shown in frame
4h33m06s
